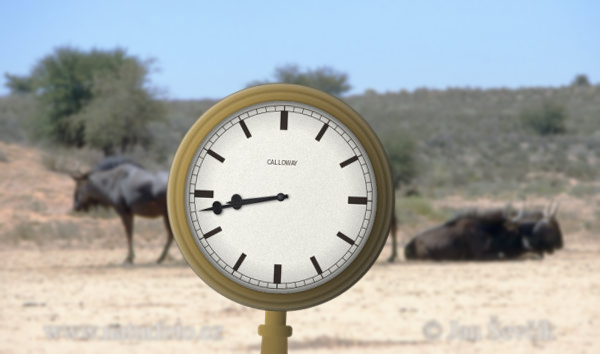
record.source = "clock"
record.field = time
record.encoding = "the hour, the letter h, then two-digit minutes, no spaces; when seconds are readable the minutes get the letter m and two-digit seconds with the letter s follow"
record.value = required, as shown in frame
8h43
